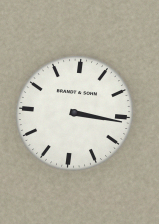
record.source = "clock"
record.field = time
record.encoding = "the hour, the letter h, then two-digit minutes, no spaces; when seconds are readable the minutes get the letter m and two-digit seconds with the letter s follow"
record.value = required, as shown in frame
3h16
